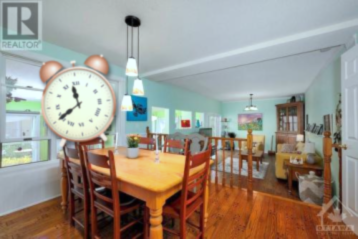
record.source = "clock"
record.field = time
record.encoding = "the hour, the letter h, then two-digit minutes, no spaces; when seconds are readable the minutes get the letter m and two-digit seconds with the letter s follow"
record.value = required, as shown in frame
11h40
